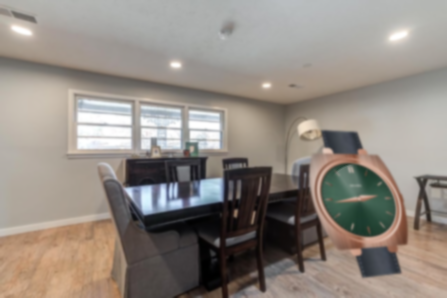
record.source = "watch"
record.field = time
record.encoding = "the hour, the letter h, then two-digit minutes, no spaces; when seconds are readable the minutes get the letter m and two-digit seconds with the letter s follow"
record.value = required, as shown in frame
2h44
